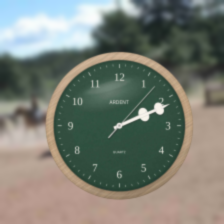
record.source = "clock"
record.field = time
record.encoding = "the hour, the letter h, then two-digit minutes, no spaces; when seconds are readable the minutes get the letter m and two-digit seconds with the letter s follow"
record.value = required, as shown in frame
2h11m07s
